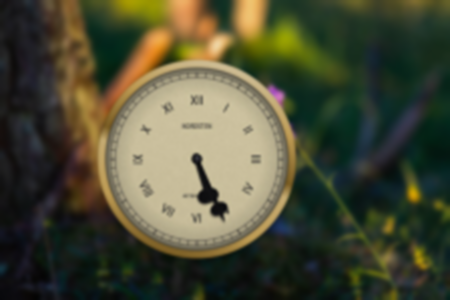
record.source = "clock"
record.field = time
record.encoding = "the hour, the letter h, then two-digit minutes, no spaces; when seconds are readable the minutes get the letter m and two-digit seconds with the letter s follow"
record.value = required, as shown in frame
5h26
